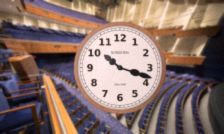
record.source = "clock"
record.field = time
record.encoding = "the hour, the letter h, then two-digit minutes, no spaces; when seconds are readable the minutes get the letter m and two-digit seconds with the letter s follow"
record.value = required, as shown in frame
10h18
